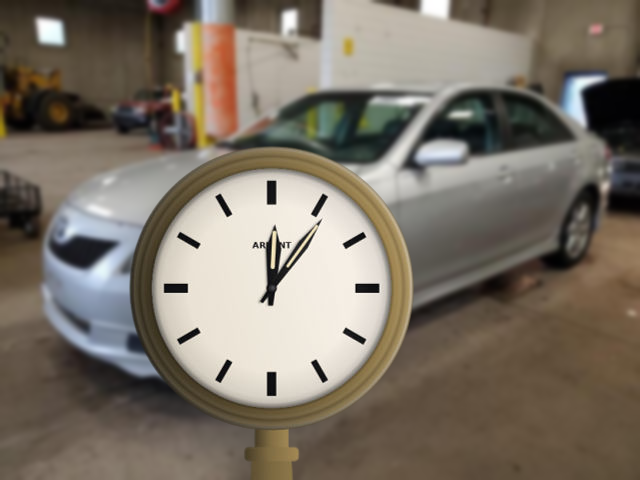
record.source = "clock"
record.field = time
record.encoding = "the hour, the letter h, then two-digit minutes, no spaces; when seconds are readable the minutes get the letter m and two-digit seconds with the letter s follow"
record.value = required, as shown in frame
12h06
